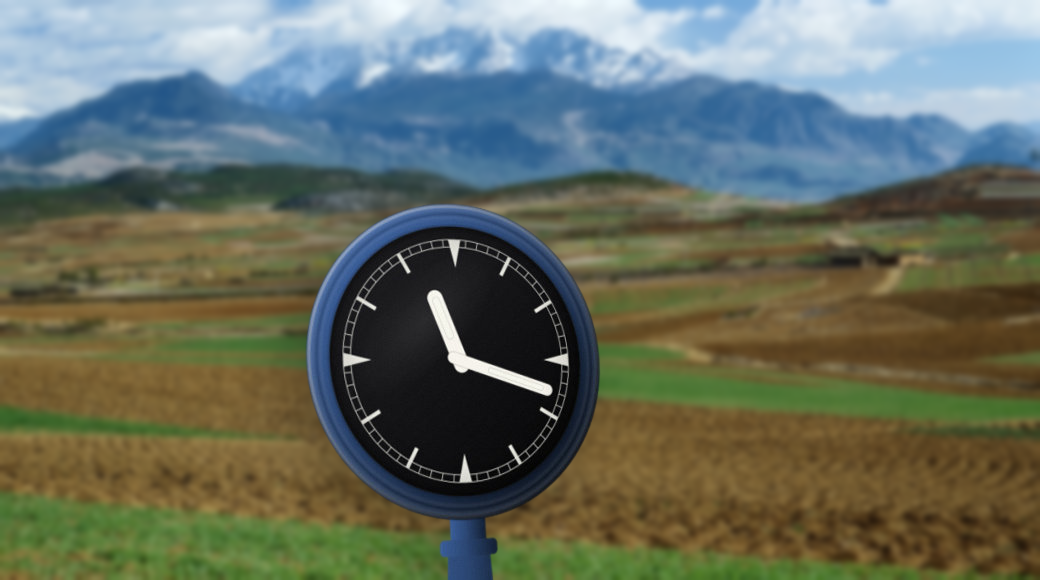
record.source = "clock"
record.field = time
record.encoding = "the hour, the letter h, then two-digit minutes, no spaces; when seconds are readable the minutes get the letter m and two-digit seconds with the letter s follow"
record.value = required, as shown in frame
11h18
